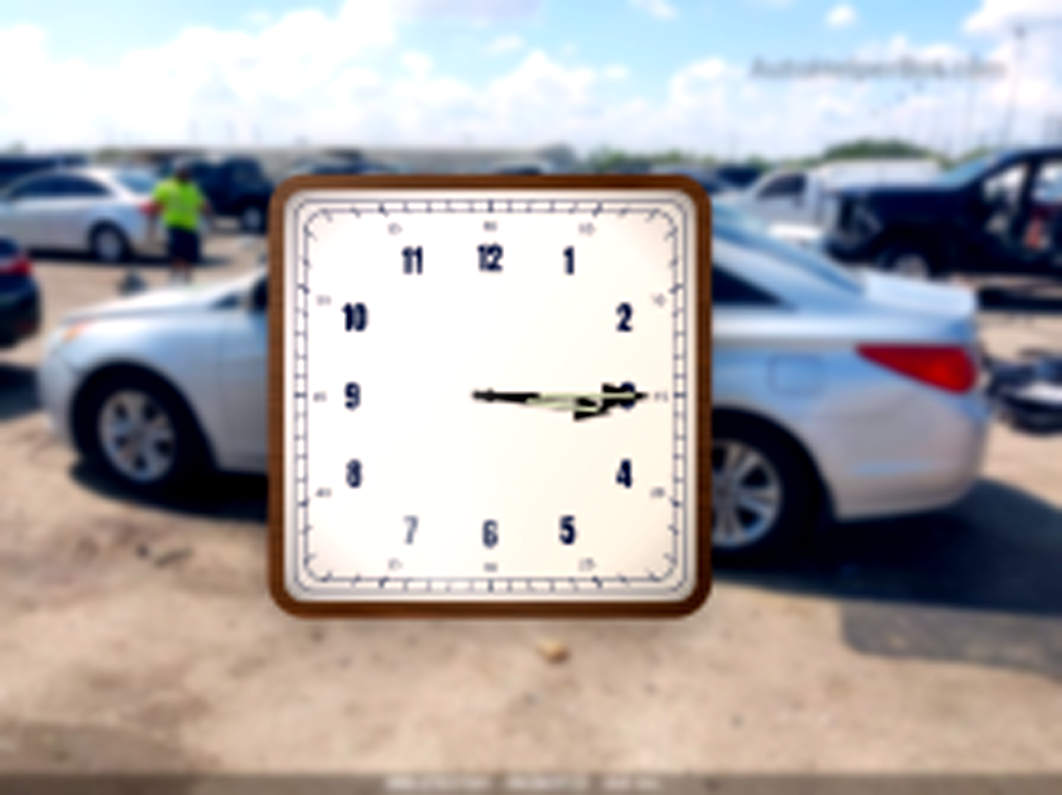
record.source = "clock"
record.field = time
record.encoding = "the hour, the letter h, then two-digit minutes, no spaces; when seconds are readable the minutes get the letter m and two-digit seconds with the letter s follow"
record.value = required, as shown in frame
3h15
